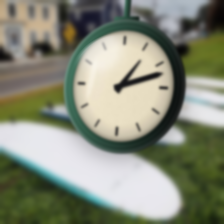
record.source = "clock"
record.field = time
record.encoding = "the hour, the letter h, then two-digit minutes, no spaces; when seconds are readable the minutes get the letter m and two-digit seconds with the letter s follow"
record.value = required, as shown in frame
1h12
